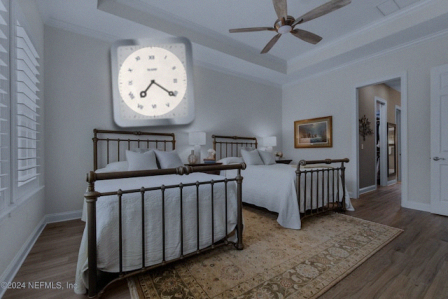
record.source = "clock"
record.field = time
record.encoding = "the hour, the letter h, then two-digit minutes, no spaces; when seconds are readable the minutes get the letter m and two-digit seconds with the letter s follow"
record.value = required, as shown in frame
7h21
